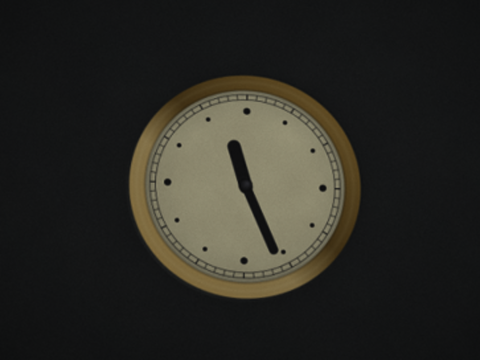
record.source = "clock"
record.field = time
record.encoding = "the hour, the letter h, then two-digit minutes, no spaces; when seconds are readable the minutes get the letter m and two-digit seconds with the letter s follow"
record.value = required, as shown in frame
11h26
